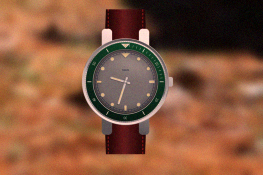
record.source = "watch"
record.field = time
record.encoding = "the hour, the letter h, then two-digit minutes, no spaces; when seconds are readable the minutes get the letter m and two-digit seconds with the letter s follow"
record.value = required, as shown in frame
9h33
